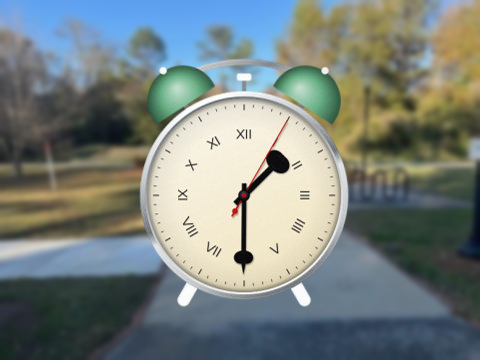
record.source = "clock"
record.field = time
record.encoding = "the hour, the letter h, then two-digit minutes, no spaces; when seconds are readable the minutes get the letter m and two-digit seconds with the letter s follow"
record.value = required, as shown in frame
1h30m05s
